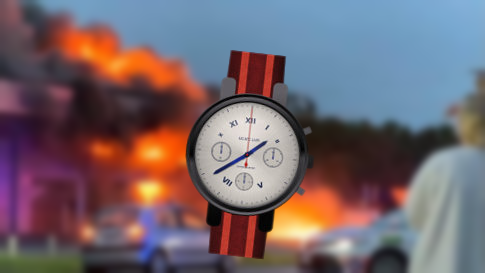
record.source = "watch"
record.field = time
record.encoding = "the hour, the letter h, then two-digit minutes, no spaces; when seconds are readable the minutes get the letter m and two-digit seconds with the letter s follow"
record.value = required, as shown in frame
1h39
